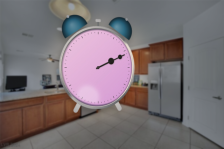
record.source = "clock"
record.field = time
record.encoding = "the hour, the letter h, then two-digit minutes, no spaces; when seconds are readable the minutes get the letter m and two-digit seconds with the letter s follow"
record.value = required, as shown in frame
2h11
